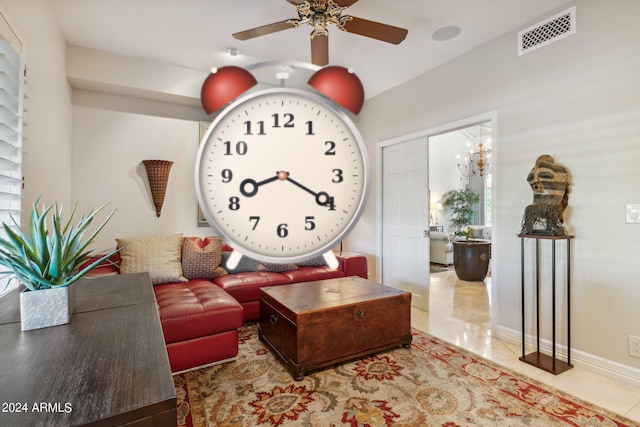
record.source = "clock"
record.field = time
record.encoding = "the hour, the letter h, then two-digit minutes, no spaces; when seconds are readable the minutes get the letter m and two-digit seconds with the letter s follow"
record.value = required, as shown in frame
8h20
